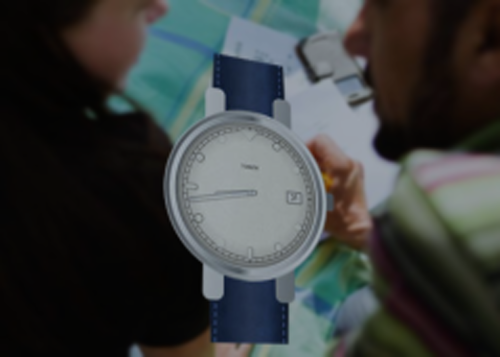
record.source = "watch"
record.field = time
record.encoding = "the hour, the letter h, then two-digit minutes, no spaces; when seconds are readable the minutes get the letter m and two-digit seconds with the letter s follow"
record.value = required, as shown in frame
8h43
